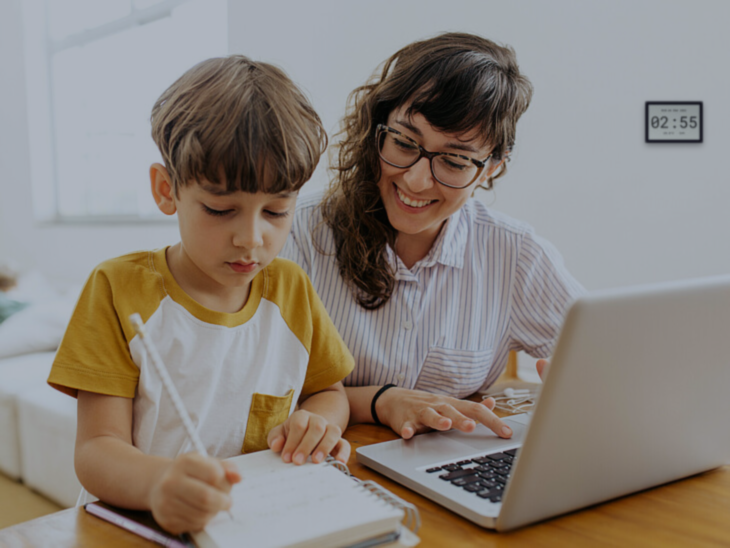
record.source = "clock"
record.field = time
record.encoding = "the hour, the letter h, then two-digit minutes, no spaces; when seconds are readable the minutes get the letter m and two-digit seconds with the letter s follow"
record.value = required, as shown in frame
2h55
